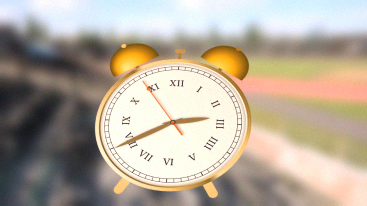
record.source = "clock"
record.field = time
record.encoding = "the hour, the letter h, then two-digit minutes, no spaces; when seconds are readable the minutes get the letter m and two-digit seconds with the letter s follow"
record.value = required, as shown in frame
2h39m54s
